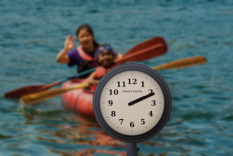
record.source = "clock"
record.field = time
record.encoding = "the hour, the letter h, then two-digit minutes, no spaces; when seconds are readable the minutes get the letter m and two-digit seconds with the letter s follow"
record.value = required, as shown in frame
2h11
